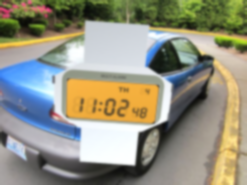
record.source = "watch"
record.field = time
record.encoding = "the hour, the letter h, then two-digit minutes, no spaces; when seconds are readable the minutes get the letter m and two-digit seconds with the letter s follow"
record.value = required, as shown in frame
11h02m48s
